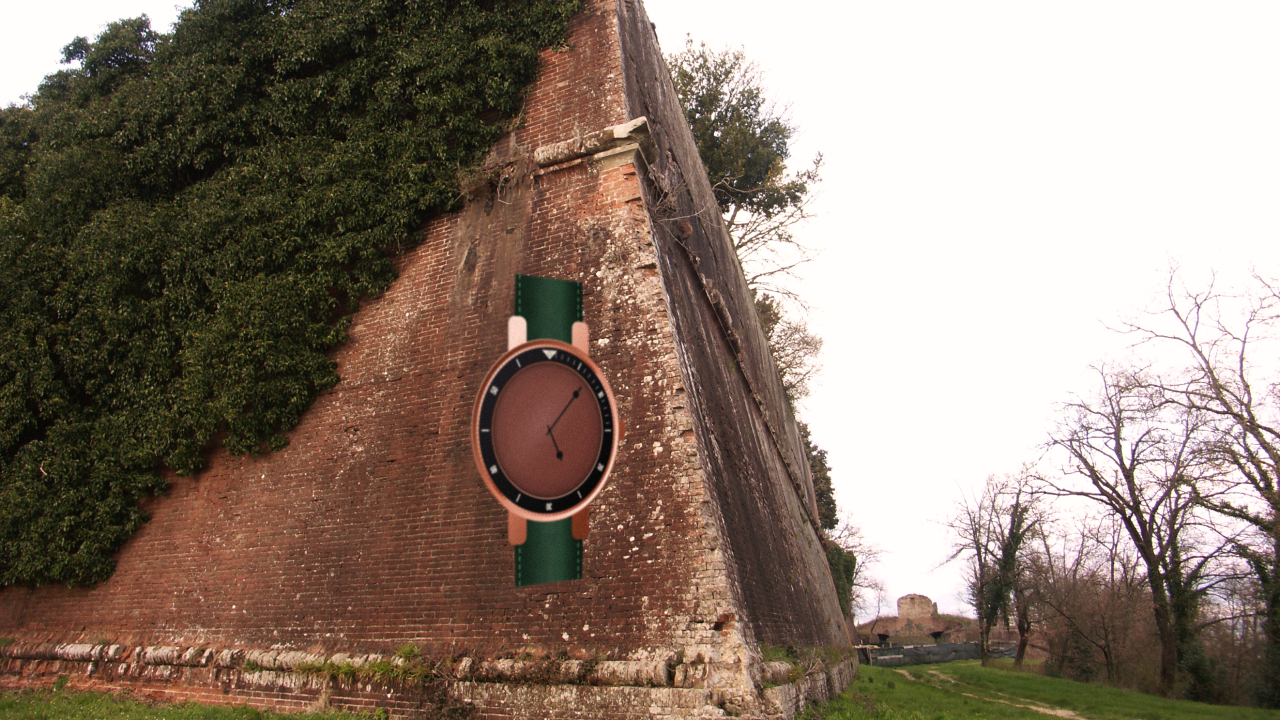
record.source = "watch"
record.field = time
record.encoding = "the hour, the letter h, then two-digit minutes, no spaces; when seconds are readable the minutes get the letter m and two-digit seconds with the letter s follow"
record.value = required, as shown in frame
5h07
